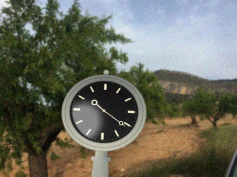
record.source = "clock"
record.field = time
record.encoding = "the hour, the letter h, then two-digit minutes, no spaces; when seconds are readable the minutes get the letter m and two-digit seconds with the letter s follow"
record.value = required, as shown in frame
10h21
